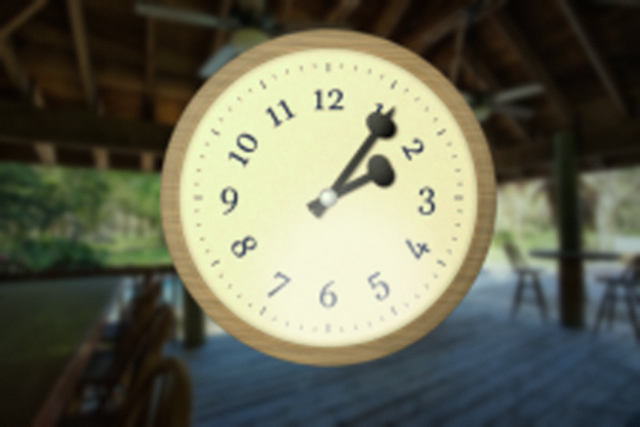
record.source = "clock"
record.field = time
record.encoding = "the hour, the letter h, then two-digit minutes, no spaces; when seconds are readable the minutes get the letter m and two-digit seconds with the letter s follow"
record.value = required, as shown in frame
2h06
